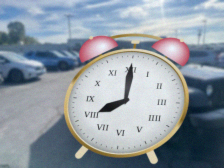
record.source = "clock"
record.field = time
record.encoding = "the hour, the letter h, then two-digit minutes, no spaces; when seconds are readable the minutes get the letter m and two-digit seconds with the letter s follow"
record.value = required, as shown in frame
8h00
